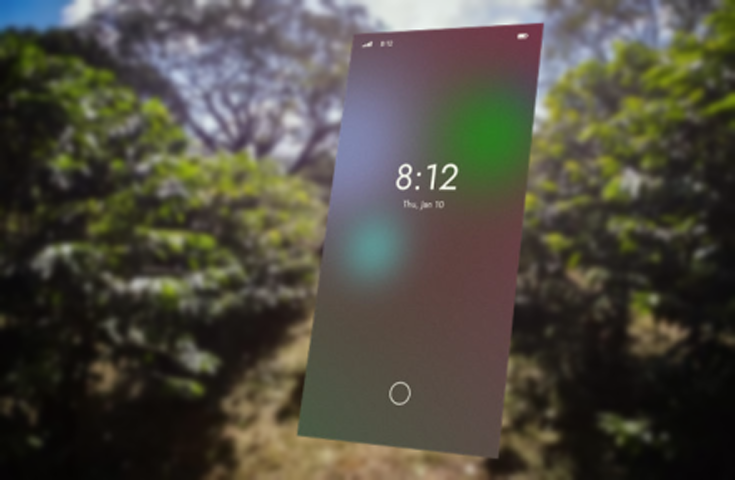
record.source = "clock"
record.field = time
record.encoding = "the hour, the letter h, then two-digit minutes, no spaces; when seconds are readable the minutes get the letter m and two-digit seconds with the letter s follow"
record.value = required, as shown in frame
8h12
